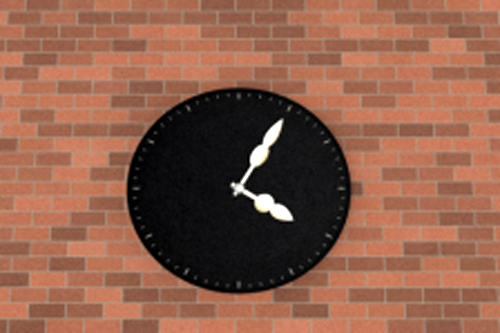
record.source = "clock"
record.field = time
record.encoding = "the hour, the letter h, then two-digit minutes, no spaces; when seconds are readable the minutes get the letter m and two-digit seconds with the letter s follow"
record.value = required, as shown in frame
4h05
